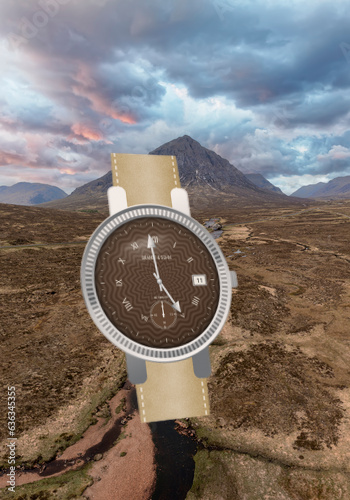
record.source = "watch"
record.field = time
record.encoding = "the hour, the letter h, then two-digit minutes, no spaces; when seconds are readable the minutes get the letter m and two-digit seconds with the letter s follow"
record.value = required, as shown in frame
4h59
